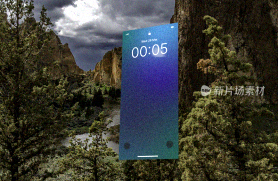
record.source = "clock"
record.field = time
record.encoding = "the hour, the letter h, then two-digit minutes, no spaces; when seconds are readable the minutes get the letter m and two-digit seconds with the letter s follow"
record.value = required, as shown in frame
0h05
